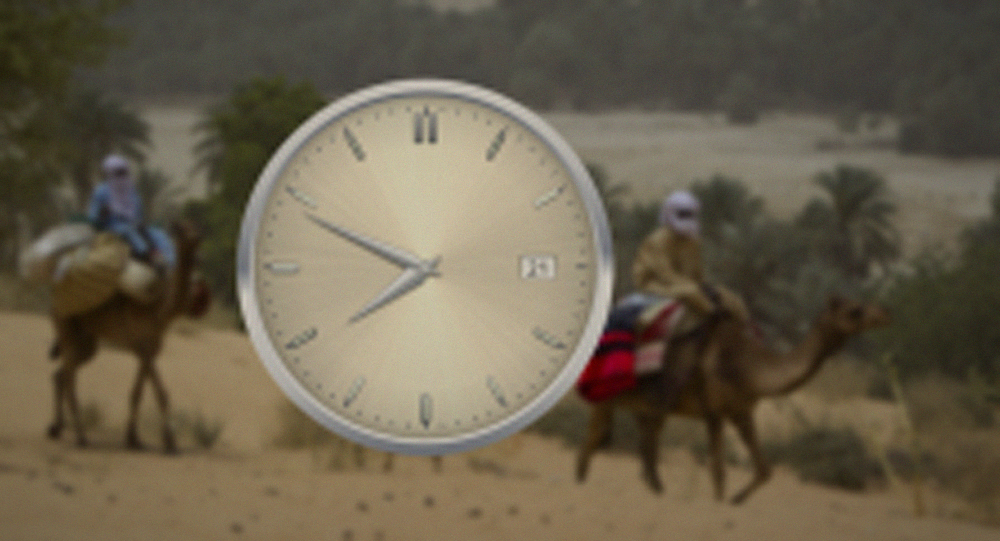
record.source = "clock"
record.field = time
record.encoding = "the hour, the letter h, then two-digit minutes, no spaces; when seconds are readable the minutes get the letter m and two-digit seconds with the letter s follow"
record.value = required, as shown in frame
7h49
